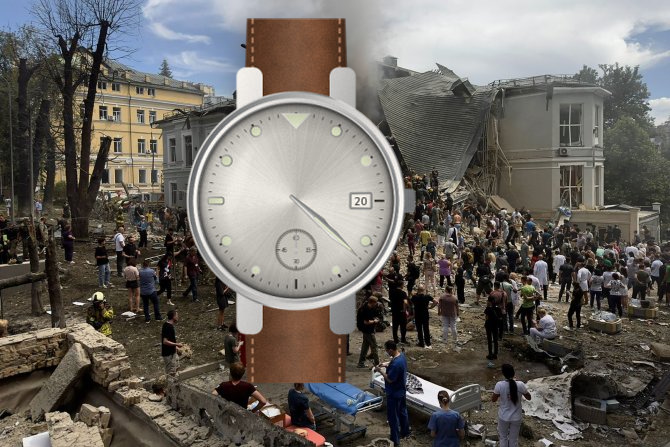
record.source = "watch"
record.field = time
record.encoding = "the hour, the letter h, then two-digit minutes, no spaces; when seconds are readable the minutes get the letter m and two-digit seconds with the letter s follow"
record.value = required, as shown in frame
4h22
